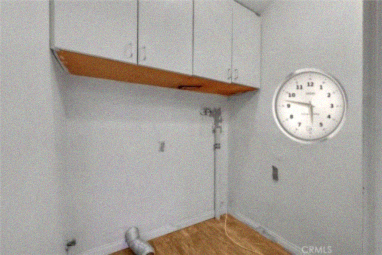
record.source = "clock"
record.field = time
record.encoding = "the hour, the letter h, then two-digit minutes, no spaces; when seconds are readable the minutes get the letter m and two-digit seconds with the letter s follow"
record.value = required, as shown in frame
5h47
